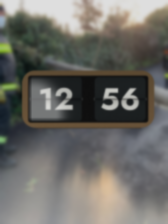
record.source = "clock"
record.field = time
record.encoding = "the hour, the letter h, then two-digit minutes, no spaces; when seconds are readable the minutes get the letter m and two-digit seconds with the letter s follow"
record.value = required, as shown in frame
12h56
